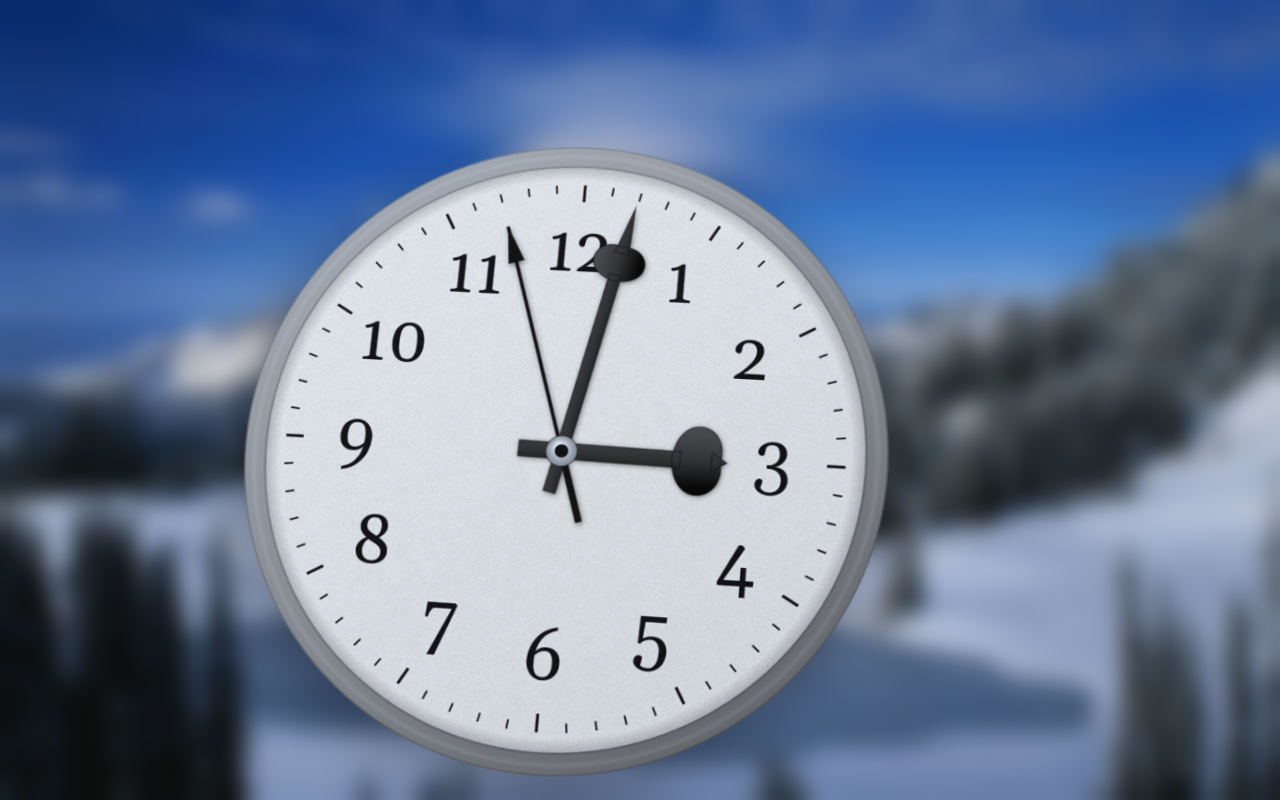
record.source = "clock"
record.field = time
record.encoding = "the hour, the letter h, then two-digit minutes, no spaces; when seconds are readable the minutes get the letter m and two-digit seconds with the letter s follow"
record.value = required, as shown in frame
3h01m57s
